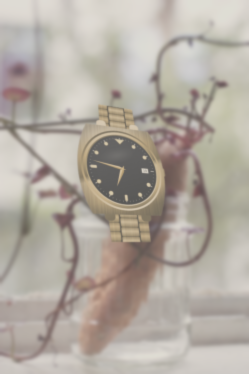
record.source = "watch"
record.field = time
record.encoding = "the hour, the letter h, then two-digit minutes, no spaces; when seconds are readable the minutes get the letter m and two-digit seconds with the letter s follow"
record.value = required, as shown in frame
6h47
